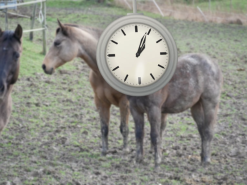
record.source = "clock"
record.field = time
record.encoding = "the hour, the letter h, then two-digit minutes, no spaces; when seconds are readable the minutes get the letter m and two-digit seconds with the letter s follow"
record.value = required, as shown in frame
1h04
